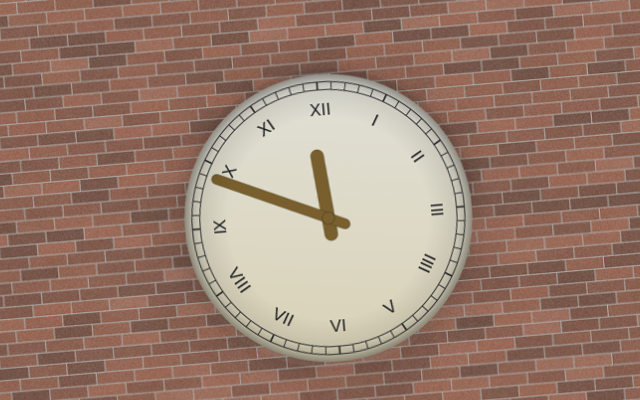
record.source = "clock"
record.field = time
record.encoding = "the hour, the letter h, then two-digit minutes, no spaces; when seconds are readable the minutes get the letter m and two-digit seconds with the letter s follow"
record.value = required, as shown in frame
11h49
